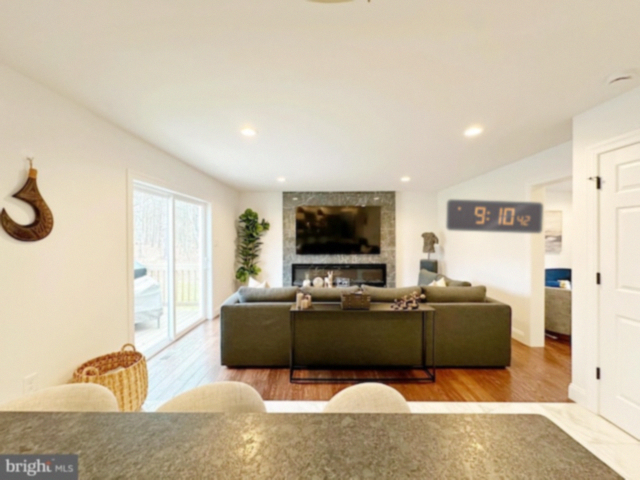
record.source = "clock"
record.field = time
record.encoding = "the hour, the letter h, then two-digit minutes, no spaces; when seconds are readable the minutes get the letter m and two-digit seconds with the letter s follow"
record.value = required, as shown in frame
9h10
